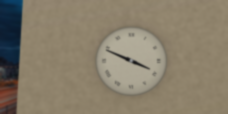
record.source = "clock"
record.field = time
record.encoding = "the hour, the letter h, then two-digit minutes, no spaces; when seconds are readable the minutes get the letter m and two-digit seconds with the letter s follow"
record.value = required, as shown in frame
3h49
